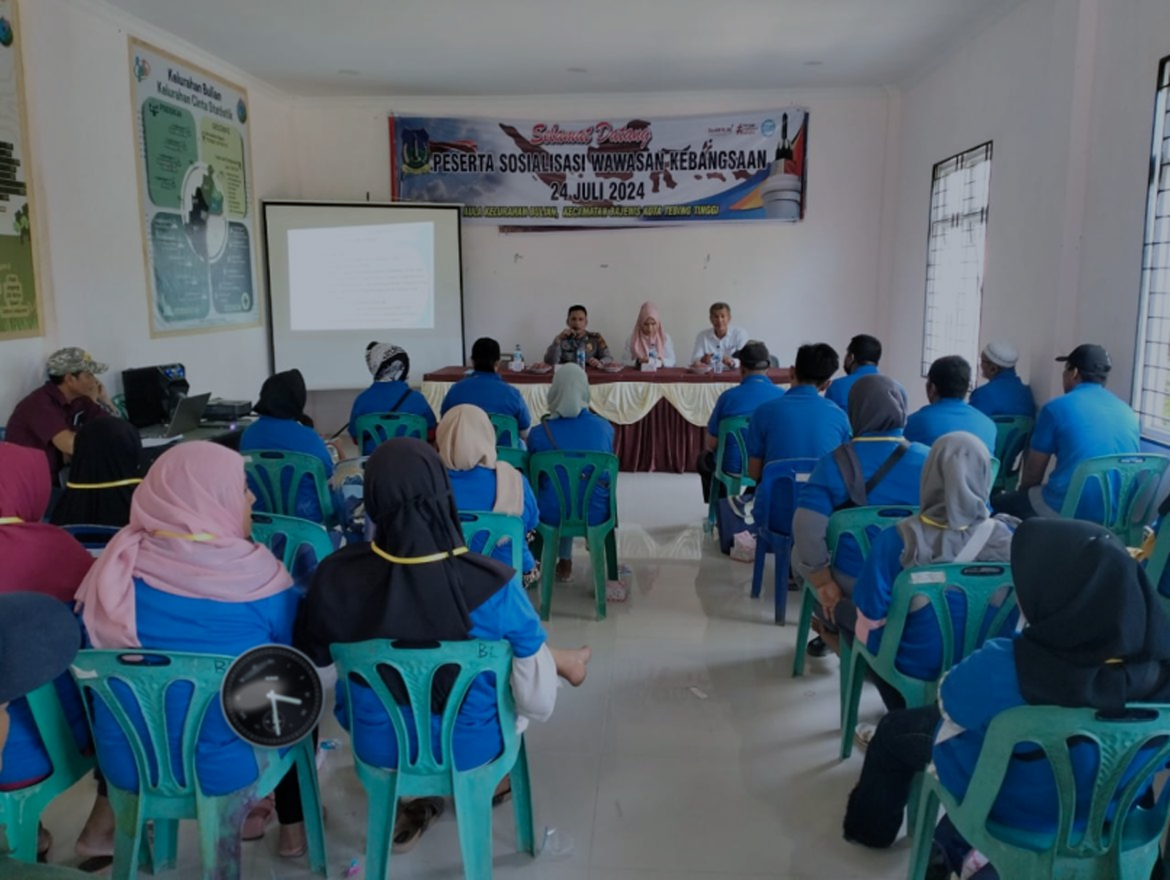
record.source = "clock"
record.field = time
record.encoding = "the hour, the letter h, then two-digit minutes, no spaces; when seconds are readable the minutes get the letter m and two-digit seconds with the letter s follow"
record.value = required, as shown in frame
3h29
